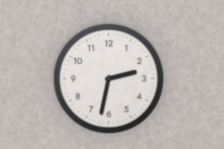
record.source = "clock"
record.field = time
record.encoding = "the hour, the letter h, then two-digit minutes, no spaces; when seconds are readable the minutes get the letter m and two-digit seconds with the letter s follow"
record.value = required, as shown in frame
2h32
